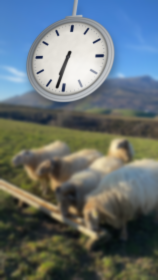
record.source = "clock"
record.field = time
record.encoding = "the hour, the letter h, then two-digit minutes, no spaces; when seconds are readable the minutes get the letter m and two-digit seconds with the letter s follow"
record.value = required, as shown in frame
6h32
